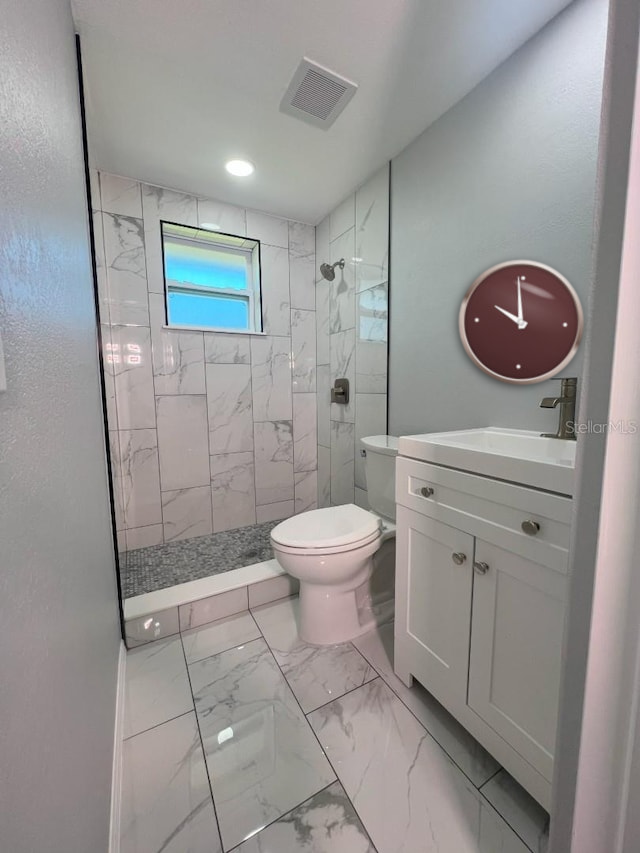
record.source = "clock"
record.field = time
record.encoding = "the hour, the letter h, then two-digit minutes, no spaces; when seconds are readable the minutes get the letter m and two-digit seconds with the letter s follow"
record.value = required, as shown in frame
9h59
